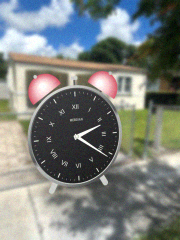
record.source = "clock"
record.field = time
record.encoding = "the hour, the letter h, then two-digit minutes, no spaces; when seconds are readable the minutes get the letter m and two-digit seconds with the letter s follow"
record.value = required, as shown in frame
2h21
